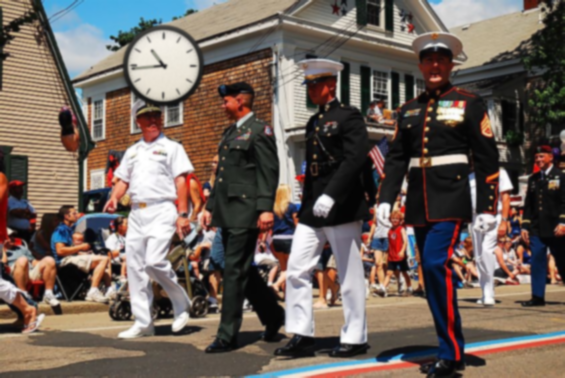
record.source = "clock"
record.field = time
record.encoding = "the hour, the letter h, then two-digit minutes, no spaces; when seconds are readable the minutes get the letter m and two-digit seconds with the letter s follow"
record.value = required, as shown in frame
10h44
